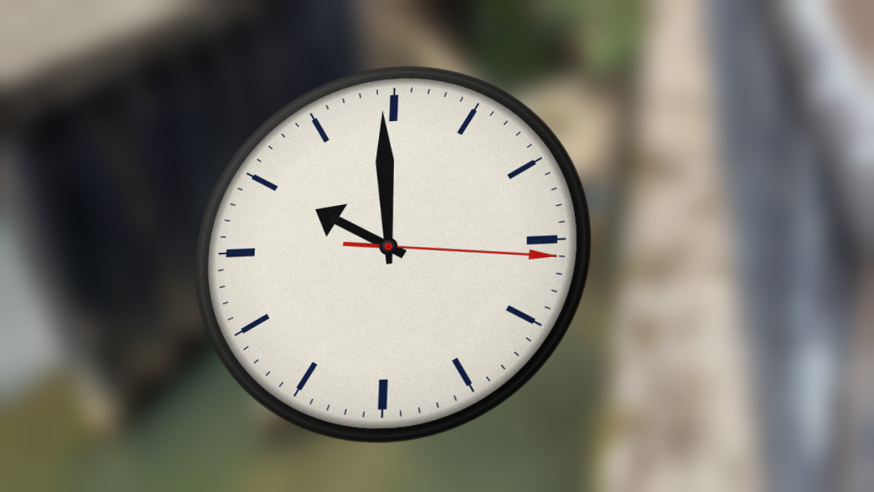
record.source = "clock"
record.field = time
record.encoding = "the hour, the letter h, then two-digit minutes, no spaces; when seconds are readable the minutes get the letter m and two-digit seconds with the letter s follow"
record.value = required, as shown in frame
9h59m16s
